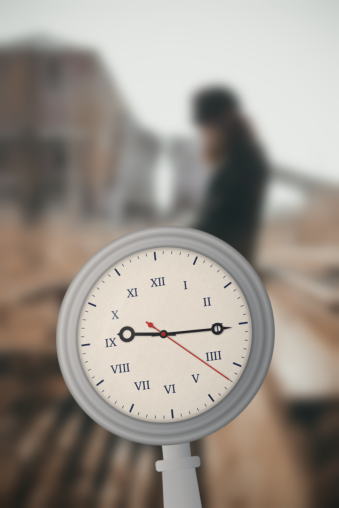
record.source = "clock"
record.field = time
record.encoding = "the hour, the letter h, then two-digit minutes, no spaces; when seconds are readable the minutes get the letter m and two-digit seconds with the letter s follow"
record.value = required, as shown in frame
9h15m22s
